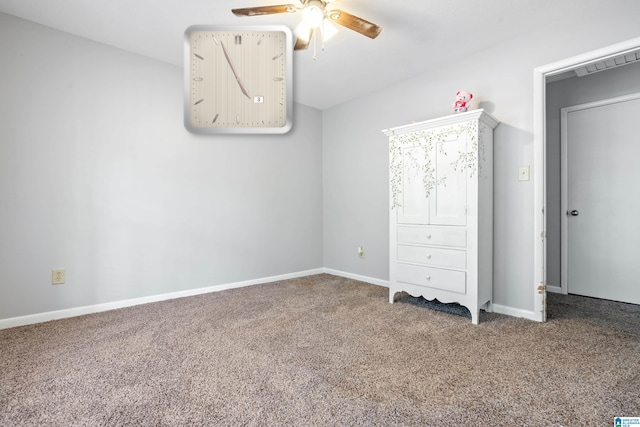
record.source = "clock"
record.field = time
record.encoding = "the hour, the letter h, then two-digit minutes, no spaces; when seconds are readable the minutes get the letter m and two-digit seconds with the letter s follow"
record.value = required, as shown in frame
4h56
